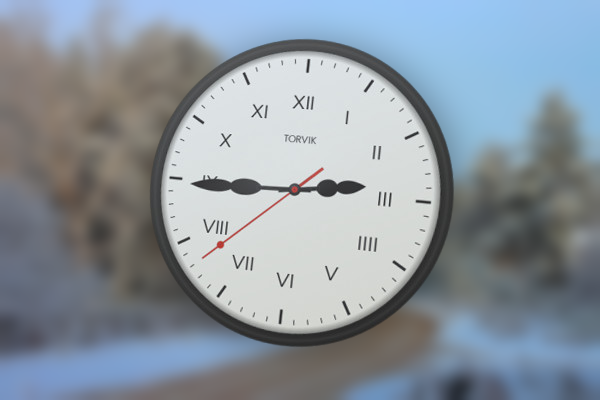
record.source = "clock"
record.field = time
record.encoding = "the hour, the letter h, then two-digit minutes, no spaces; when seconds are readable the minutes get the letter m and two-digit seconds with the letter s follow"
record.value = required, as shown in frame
2h44m38s
